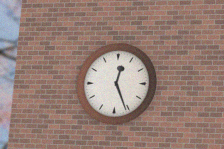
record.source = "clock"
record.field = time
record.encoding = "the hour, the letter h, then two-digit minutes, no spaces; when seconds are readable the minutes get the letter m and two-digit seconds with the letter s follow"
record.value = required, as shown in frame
12h26
